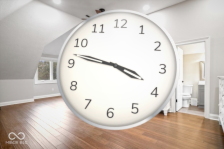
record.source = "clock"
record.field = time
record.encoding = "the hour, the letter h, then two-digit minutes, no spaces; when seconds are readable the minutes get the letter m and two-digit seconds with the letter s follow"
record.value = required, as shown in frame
3h47
